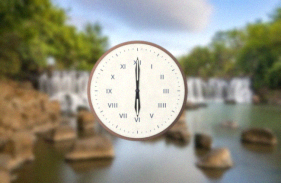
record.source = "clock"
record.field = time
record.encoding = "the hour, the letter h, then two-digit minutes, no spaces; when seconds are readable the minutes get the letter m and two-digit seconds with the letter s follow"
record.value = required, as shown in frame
6h00
